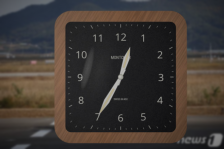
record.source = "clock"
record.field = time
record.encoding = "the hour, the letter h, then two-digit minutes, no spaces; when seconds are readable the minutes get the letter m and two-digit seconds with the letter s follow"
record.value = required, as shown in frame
12h35
